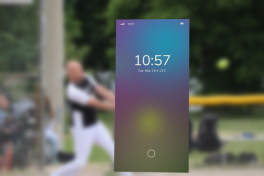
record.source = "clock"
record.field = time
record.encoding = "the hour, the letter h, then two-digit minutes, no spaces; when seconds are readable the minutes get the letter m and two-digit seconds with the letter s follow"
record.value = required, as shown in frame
10h57
